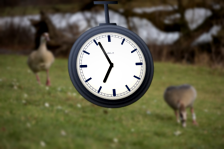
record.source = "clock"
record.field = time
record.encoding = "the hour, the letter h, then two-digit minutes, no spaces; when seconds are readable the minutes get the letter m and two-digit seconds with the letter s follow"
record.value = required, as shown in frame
6h56
